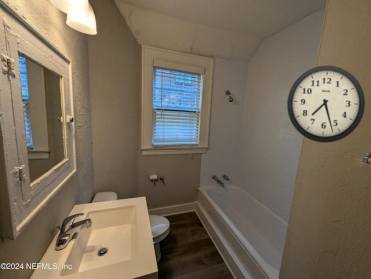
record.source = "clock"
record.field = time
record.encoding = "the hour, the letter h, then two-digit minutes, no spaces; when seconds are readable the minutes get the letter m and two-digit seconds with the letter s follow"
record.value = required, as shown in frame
7h27
